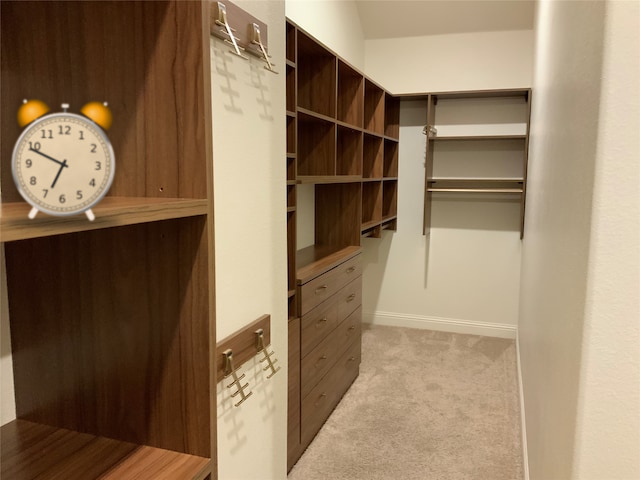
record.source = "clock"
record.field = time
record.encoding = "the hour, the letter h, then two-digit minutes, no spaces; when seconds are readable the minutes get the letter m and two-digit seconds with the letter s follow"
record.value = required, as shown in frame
6h49
